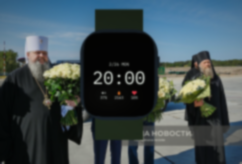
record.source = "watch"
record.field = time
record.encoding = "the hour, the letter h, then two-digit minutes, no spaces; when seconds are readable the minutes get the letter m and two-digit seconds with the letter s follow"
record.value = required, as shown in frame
20h00
